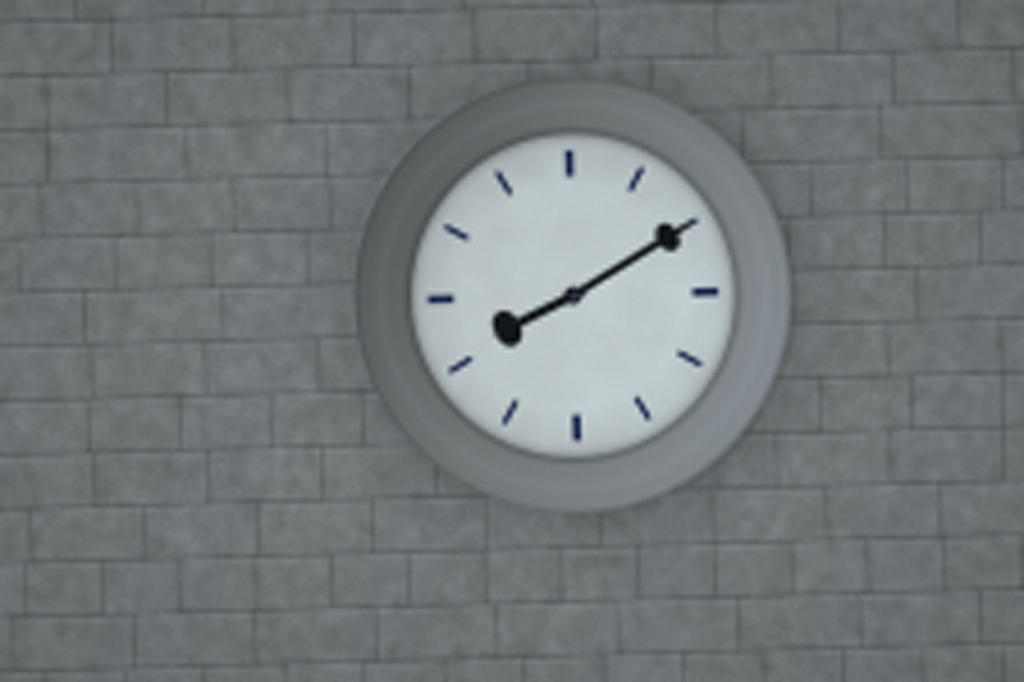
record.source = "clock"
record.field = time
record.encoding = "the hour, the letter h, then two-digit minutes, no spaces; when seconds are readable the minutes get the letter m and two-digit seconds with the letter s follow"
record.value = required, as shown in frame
8h10
